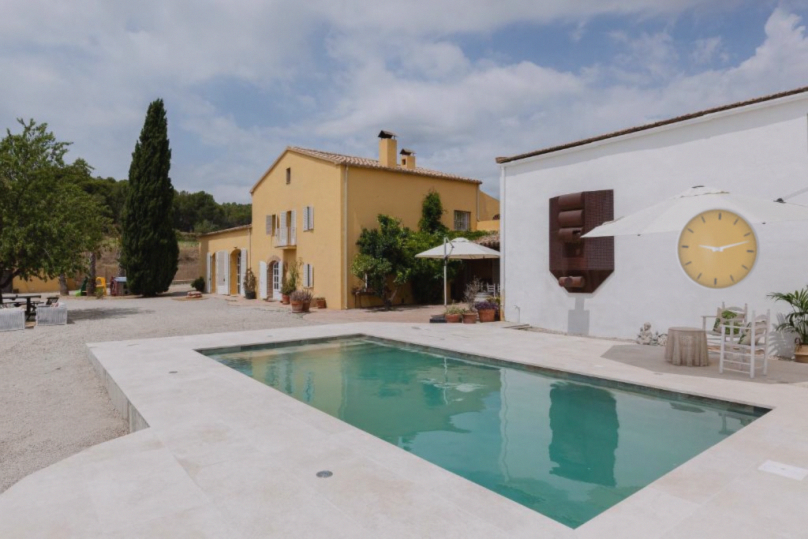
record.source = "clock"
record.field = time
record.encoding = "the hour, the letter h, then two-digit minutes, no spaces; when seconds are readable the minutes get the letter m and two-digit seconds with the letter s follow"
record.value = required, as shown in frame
9h12
